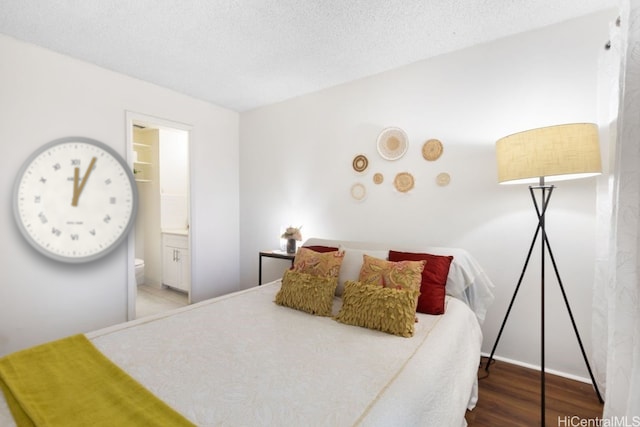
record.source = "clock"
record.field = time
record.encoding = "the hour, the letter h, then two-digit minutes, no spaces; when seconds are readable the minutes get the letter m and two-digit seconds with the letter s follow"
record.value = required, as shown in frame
12h04
